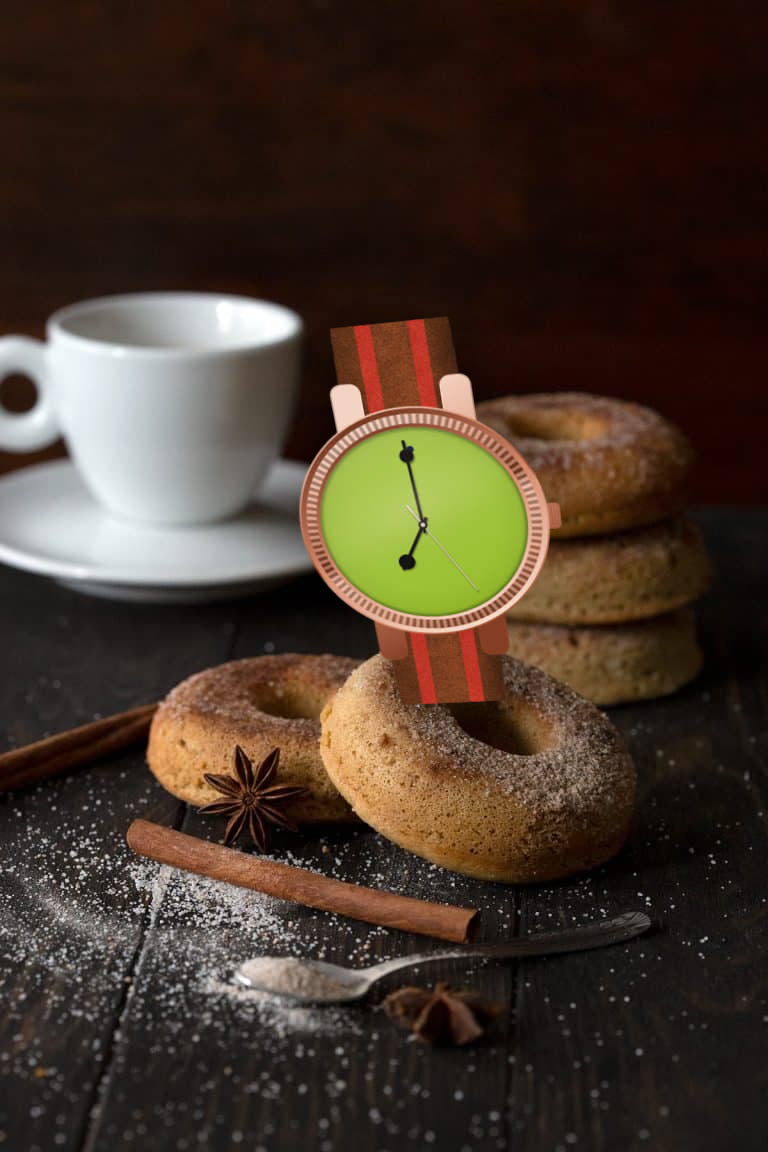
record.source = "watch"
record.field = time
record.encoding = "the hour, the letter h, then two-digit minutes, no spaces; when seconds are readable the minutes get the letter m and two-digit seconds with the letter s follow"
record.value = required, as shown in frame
6h59m25s
